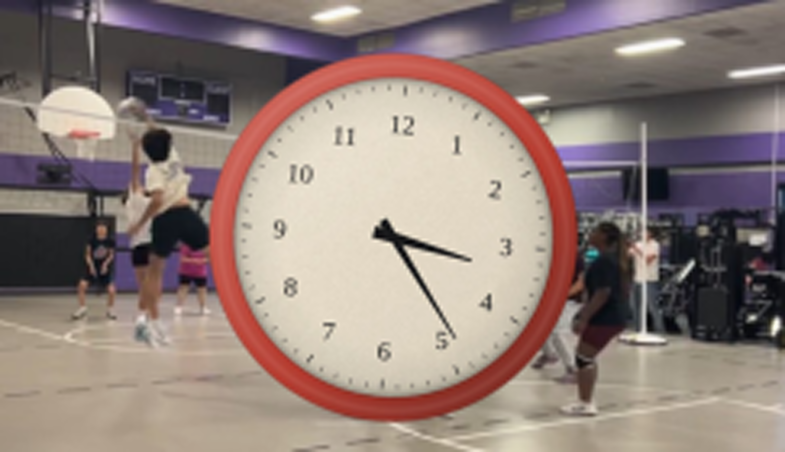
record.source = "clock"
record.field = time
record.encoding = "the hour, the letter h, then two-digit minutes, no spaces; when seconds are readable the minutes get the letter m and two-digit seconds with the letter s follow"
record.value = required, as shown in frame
3h24
